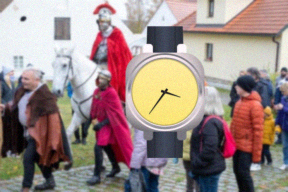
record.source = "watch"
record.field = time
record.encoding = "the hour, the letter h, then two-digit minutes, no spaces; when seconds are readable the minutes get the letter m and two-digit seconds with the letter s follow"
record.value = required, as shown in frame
3h36
